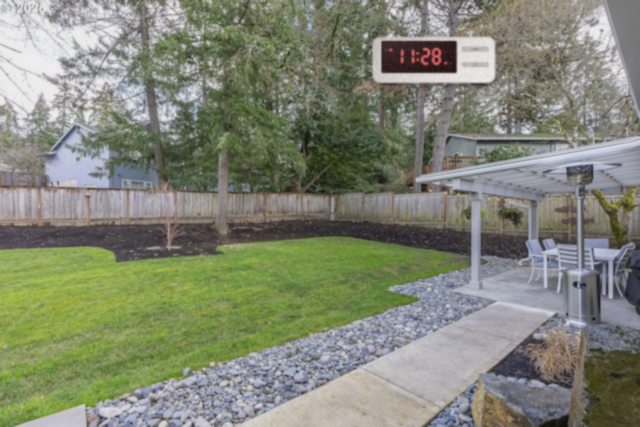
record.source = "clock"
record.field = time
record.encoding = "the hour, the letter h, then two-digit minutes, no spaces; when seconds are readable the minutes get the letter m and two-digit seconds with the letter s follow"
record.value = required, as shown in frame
11h28
